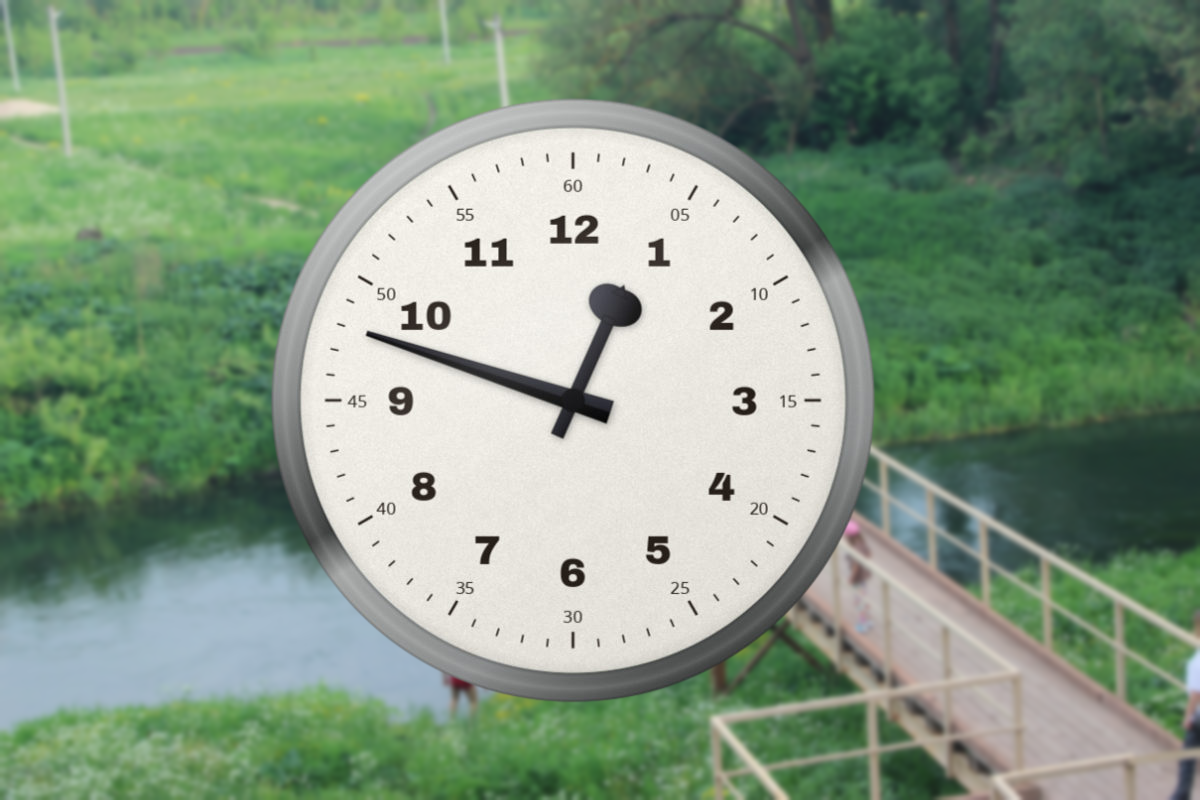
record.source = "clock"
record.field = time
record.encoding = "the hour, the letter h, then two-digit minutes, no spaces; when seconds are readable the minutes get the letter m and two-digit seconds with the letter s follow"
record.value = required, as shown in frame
12h48
